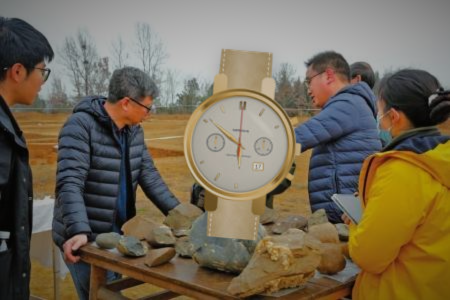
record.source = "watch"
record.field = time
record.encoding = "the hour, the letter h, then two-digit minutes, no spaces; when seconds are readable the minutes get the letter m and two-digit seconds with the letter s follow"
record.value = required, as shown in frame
5h51
